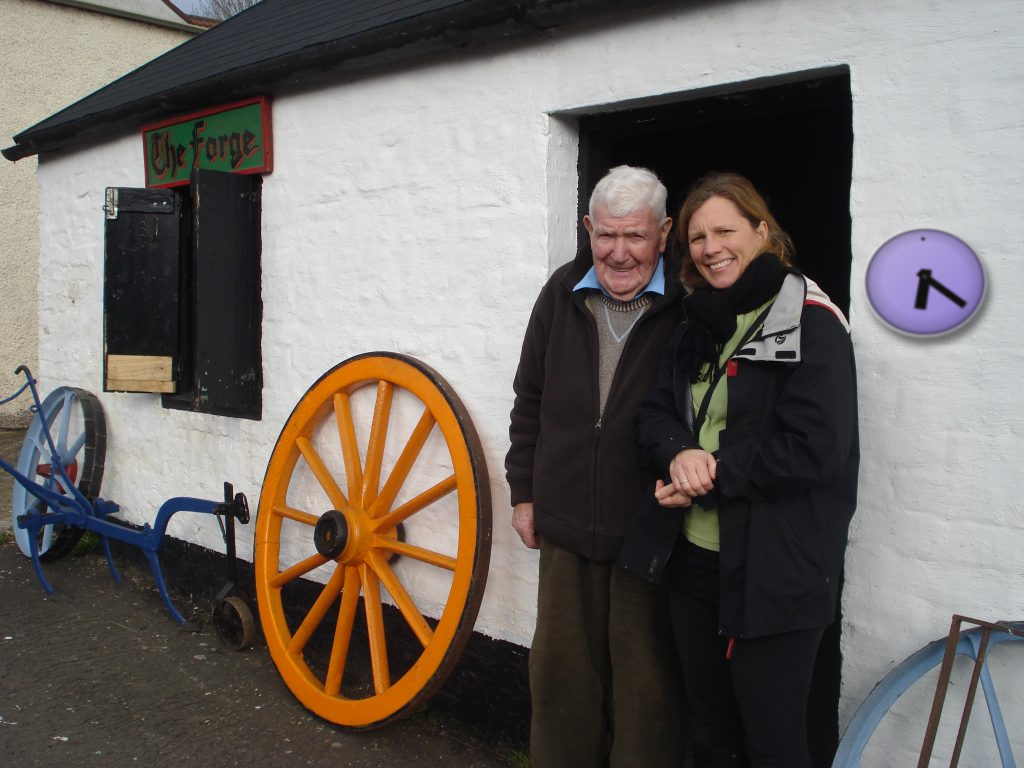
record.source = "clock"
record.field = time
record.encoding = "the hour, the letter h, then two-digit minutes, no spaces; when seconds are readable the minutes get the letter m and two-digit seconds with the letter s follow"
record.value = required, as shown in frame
6h22
